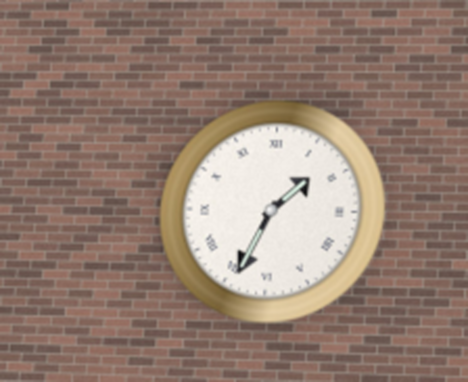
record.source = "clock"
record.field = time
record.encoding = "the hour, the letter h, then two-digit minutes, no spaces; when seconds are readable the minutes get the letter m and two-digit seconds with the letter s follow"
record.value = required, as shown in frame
1h34
